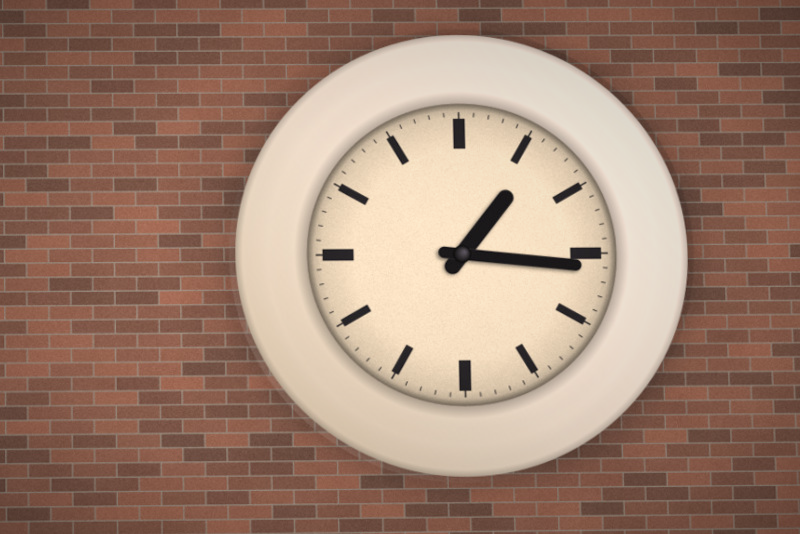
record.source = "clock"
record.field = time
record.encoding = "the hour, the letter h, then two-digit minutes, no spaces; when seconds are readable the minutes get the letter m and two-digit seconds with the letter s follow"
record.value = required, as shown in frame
1h16
